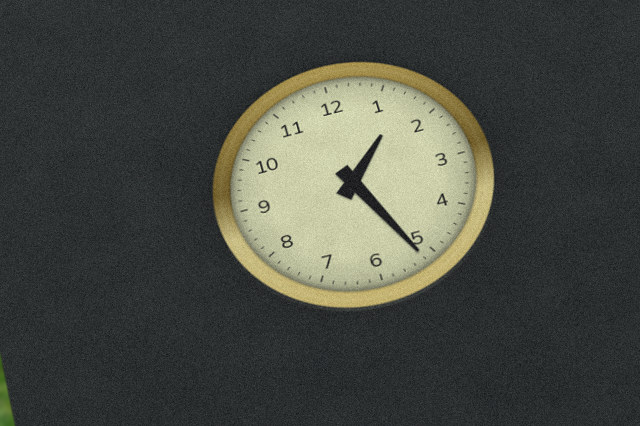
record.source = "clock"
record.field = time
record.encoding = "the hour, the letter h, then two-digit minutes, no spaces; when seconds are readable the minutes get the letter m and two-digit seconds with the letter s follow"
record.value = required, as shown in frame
1h26
